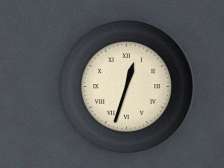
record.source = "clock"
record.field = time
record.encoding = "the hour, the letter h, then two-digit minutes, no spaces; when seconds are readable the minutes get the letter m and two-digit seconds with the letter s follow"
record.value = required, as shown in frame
12h33
